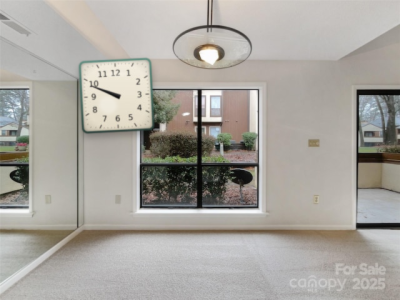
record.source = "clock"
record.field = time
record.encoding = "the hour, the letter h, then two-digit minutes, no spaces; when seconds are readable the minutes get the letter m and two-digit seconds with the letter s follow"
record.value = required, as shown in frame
9h49
